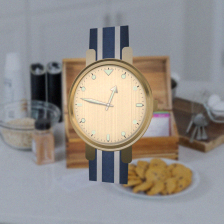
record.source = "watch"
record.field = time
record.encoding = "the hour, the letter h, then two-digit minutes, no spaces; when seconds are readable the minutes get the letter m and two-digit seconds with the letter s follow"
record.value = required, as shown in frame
12h47
